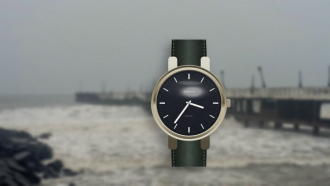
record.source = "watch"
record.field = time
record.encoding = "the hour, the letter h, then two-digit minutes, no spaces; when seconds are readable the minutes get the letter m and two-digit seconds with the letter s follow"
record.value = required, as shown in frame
3h36
